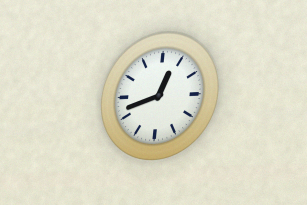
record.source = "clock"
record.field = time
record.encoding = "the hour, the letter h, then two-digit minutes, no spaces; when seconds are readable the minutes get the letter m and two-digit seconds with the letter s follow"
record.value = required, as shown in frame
12h42
